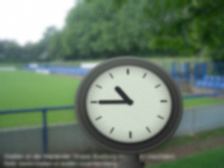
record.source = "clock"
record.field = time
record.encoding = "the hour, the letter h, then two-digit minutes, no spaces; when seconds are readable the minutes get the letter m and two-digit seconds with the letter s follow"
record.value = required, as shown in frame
10h45
